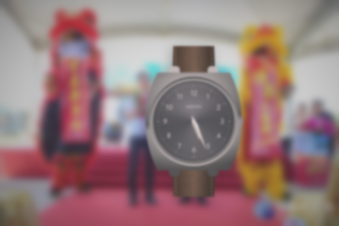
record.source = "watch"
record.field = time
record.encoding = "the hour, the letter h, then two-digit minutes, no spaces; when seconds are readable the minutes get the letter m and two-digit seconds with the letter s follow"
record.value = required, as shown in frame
5h26
